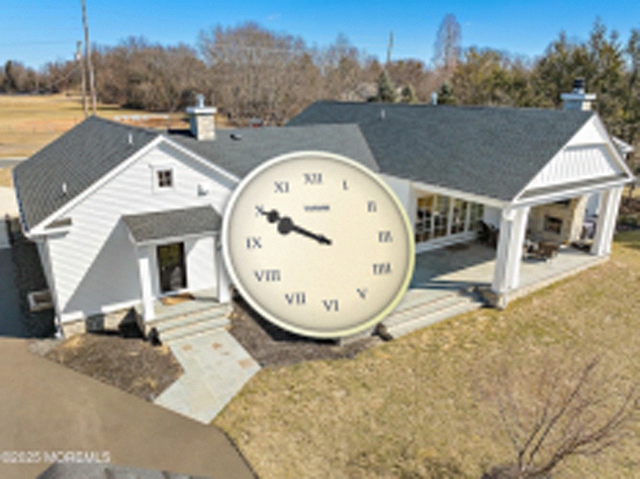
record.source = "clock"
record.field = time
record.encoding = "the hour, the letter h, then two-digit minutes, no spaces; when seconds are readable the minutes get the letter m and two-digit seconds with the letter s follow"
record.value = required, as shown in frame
9h50
